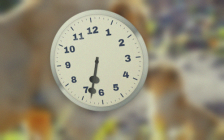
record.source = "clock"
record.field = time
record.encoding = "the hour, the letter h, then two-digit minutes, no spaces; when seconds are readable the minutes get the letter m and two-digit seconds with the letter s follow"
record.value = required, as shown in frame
6h33
